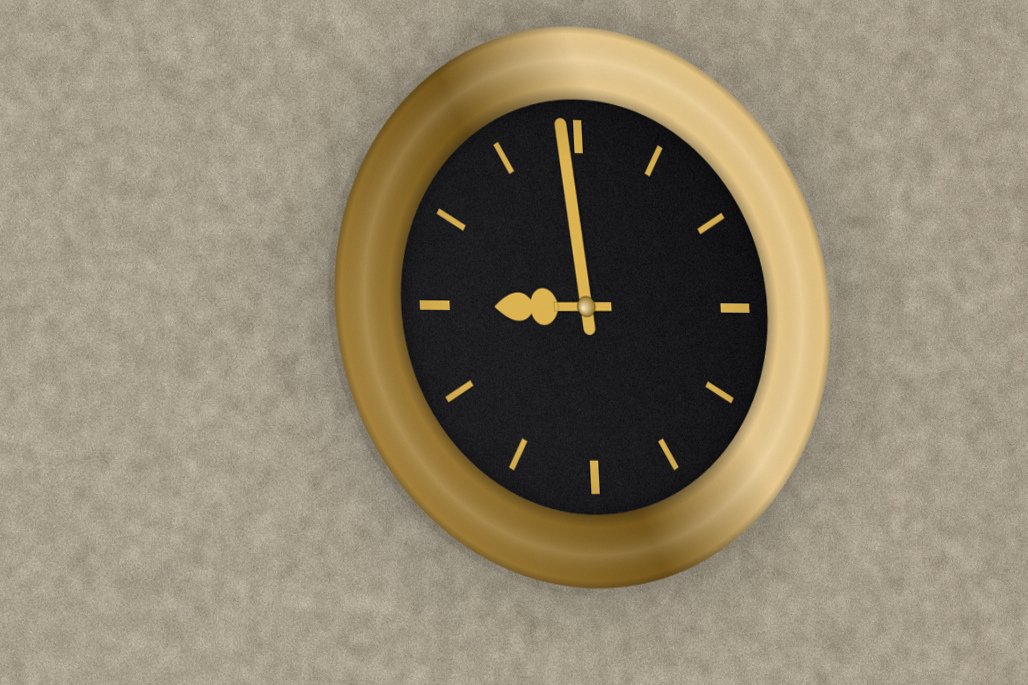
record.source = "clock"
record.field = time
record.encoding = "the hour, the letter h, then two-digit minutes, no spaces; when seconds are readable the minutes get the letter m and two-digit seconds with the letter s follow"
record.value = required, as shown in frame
8h59
